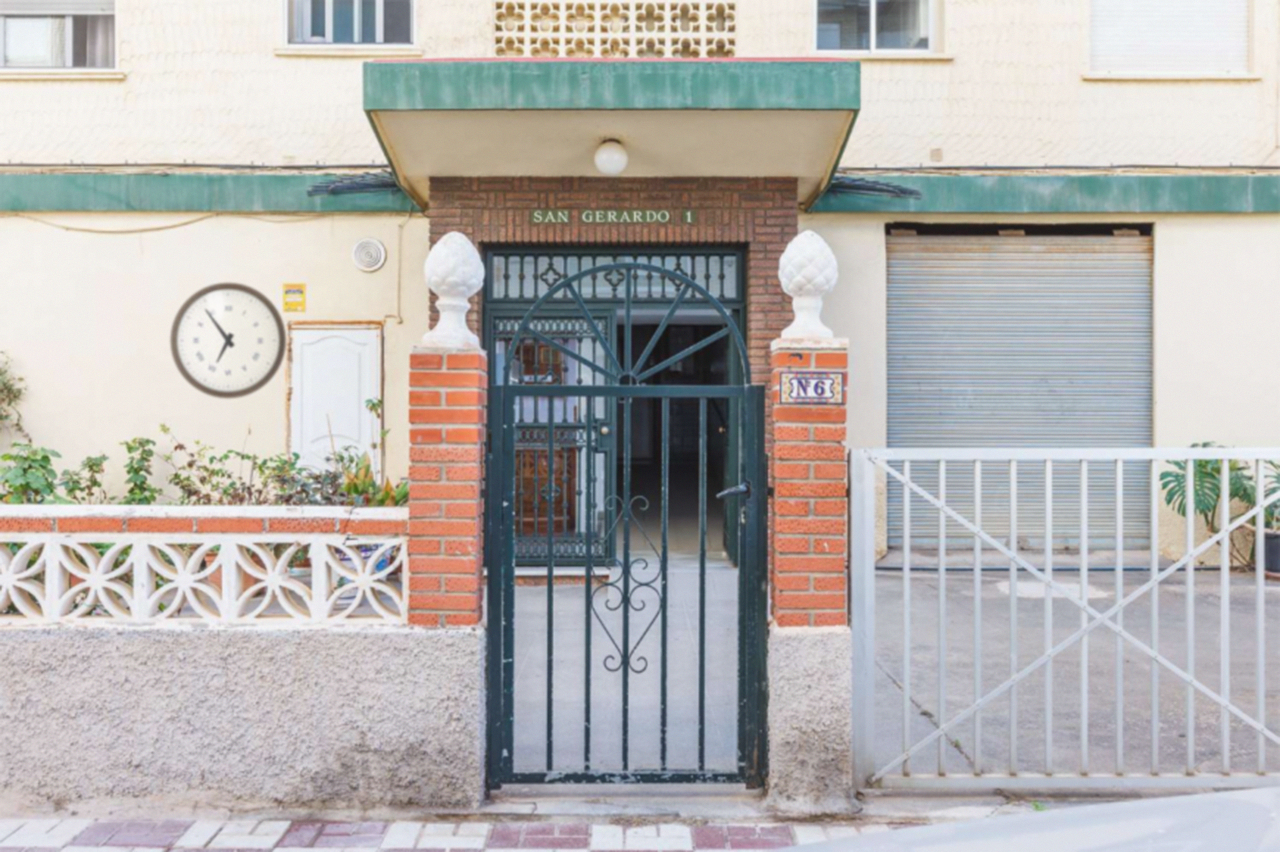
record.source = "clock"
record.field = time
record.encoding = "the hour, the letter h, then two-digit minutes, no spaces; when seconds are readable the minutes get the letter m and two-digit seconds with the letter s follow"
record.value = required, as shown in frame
6h54
